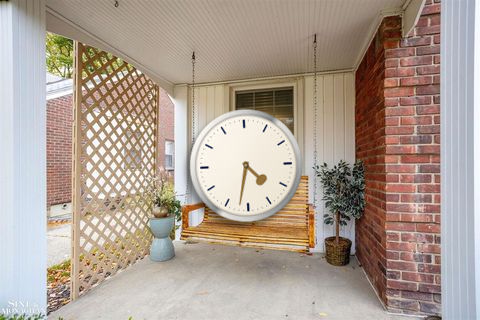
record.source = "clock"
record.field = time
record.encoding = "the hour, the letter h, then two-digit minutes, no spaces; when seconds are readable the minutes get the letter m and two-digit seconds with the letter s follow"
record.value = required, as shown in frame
4h32
